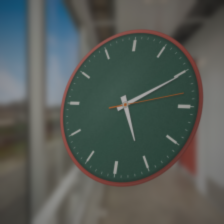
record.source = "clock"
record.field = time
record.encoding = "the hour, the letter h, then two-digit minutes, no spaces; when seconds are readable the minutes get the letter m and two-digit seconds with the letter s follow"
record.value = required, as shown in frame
5h10m13s
